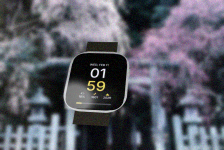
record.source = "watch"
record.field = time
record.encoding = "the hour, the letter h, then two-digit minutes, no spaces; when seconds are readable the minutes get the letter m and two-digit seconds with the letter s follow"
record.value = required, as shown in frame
1h59
